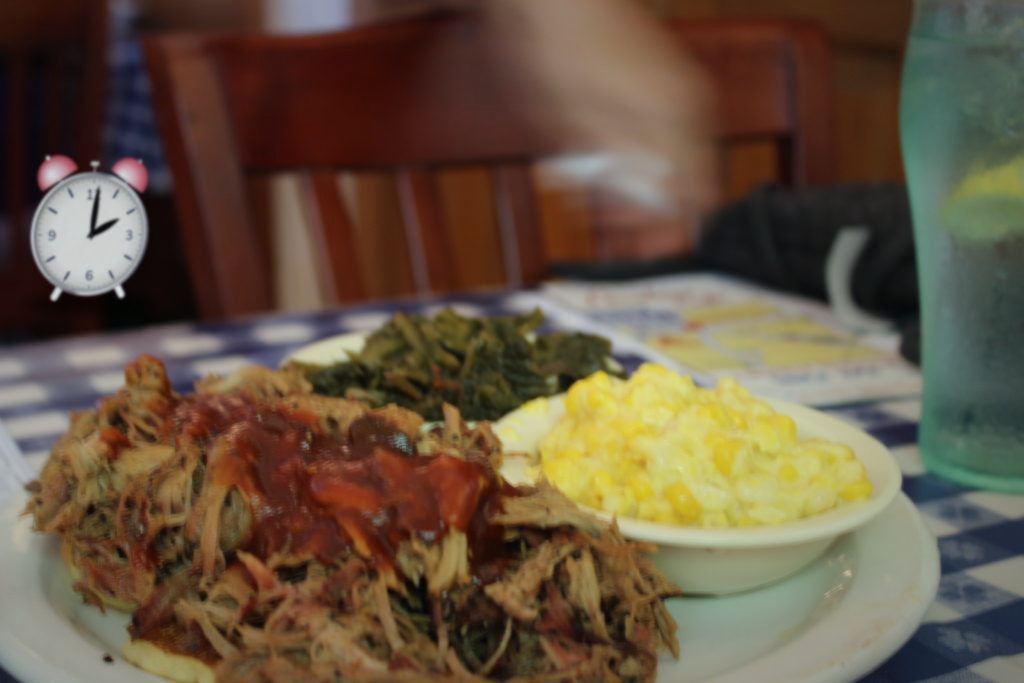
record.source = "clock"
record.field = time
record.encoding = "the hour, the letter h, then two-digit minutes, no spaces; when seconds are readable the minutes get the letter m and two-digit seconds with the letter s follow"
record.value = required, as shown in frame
2h01
